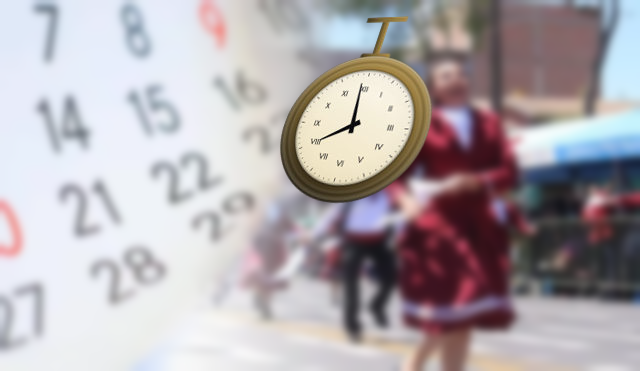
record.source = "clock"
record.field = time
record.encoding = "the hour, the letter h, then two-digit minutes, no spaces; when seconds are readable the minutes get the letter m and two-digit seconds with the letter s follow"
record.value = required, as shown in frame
7h59
